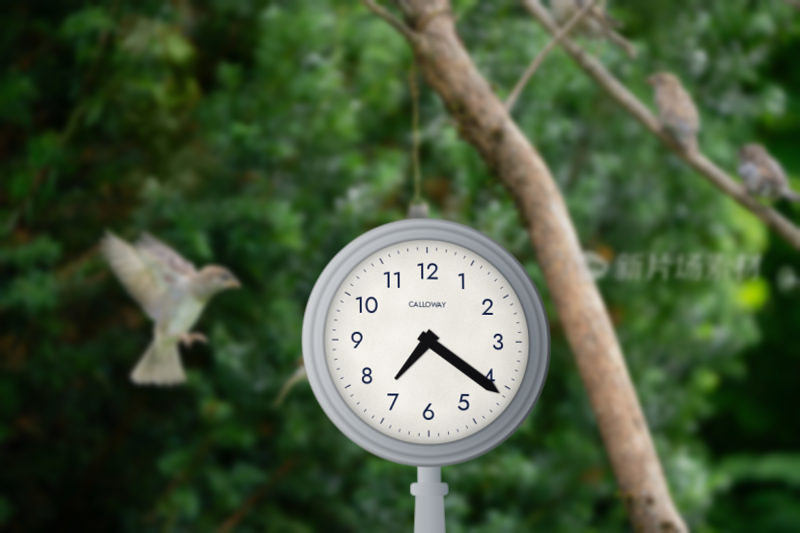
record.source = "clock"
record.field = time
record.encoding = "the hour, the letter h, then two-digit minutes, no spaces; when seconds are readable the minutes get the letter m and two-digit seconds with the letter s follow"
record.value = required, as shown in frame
7h21
